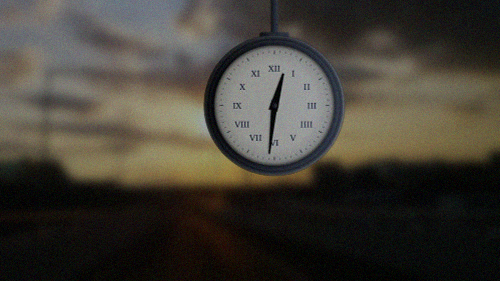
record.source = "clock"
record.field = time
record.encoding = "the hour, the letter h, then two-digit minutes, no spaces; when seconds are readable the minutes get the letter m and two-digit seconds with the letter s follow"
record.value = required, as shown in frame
12h31
